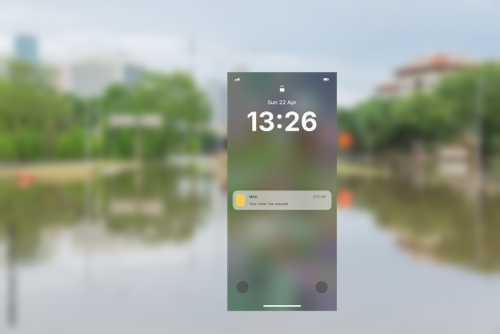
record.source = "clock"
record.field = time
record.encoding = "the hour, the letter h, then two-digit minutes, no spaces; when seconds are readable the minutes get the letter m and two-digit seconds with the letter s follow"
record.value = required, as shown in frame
13h26
